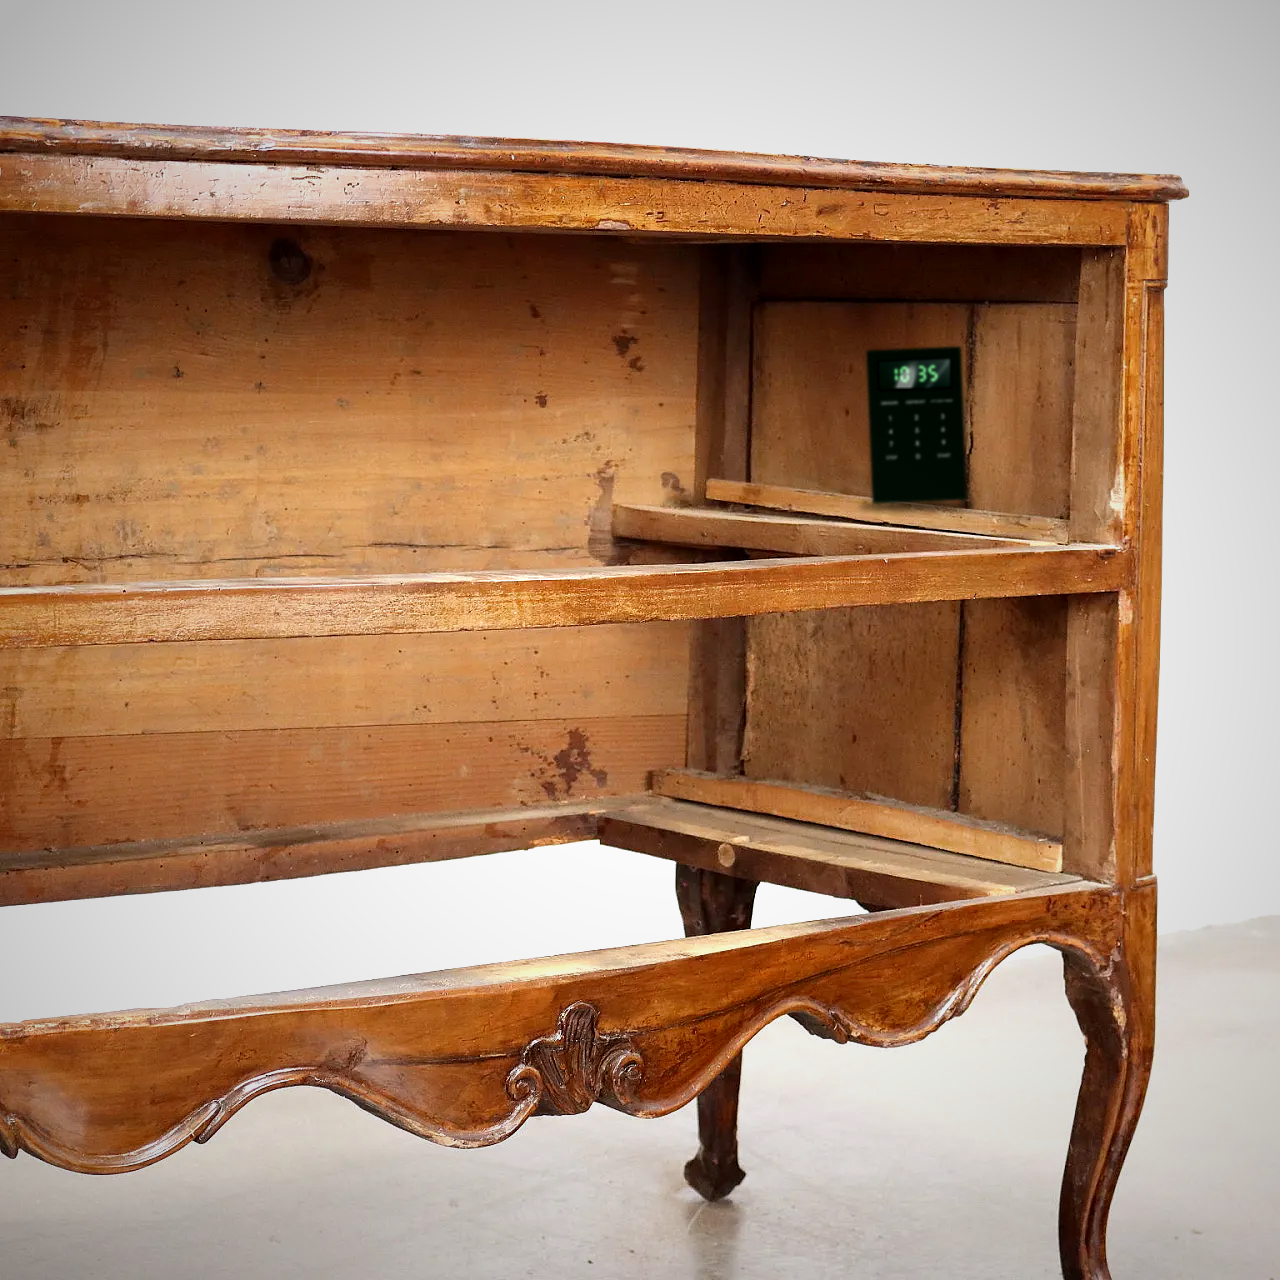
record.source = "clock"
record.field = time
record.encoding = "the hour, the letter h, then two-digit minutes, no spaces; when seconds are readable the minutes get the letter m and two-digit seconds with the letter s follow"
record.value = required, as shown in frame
10h35
